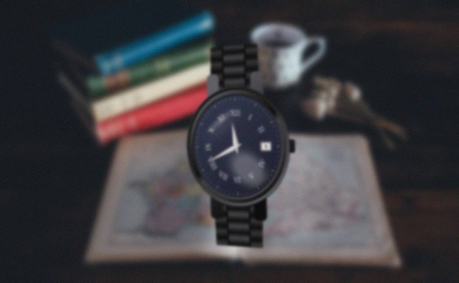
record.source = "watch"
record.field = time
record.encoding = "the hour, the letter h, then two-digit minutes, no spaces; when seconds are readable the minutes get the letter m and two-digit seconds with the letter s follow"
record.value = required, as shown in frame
11h41
